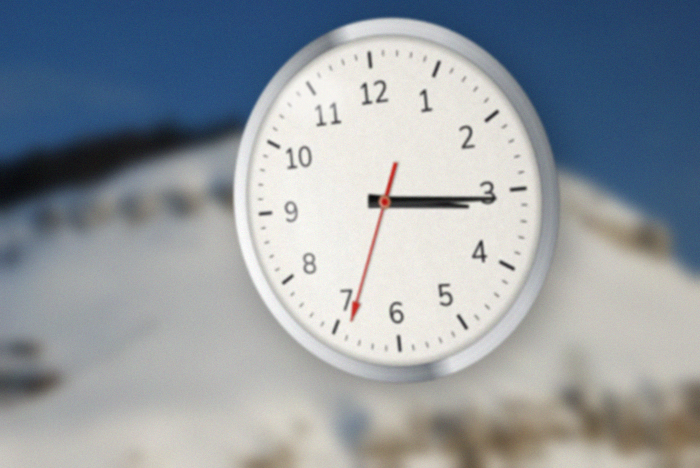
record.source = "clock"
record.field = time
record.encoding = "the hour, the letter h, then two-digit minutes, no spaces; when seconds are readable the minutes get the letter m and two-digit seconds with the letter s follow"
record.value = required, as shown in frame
3h15m34s
